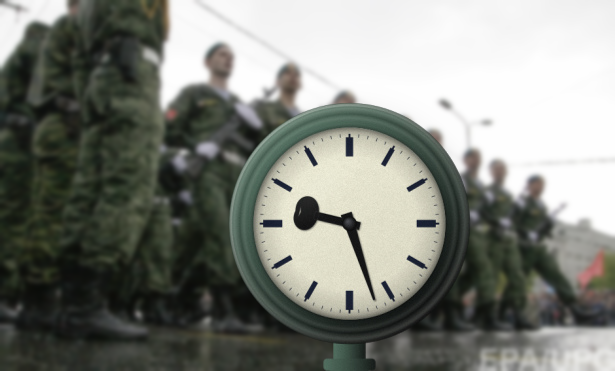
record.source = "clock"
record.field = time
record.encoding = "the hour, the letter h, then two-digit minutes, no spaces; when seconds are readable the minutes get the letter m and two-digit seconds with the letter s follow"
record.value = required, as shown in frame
9h27
